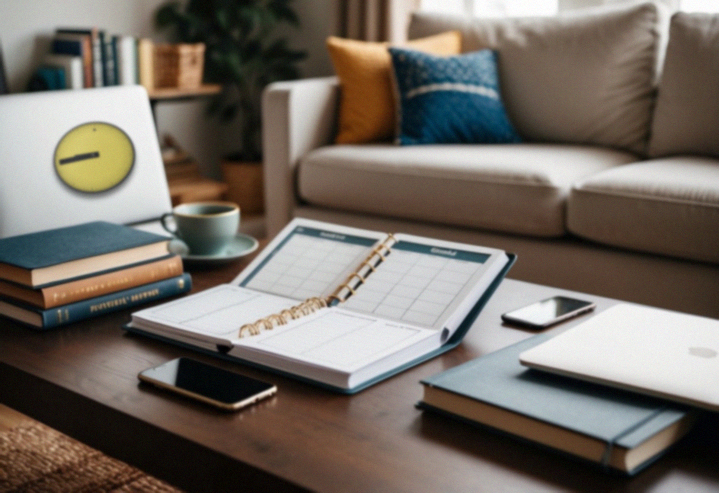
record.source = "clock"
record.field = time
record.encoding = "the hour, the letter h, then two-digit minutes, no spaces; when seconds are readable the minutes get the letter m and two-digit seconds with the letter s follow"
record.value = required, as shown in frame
8h43
